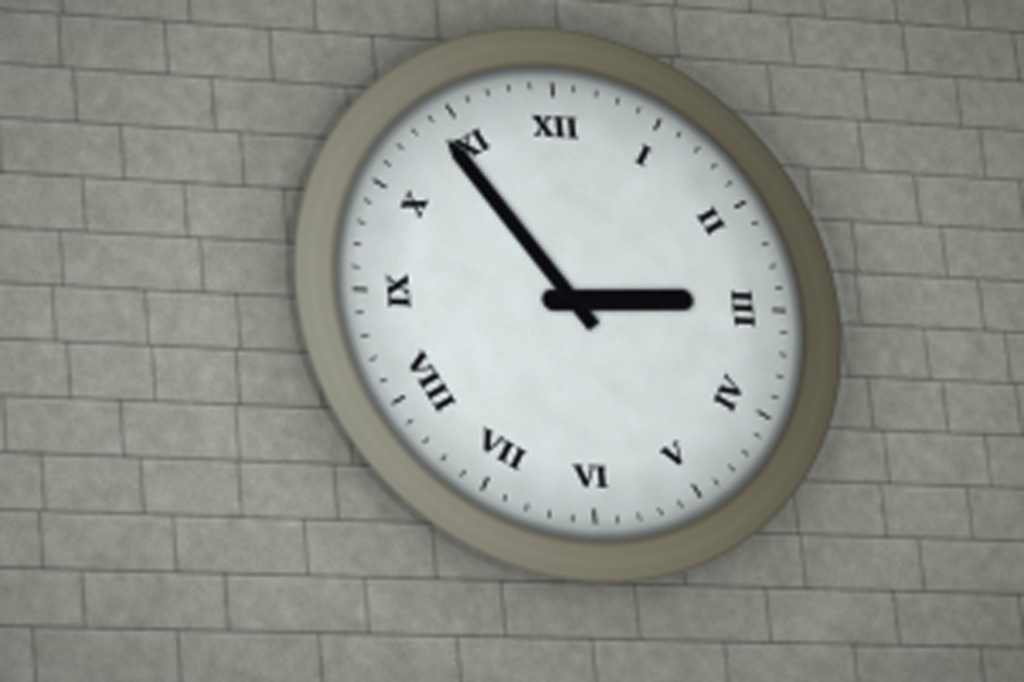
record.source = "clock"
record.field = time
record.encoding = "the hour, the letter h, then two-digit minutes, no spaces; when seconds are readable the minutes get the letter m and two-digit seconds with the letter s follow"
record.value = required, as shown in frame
2h54
